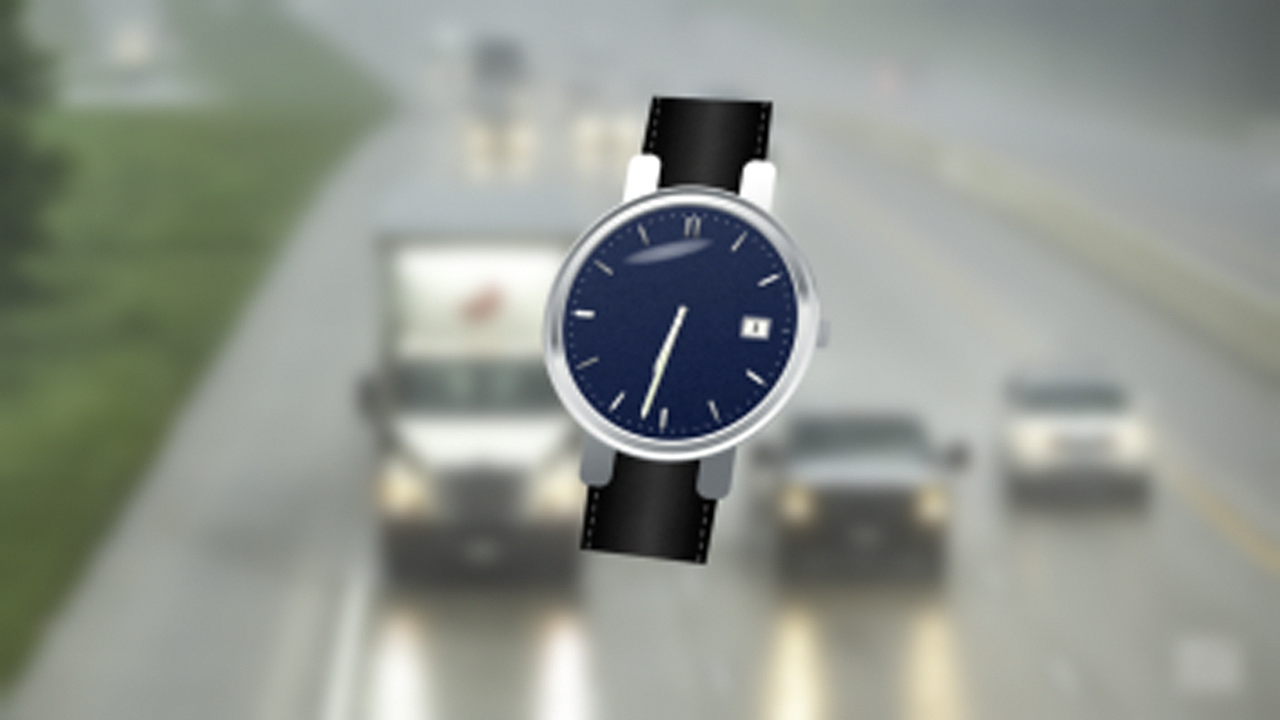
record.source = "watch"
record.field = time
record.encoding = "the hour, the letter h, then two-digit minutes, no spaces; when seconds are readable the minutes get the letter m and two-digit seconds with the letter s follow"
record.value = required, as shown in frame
6h32
